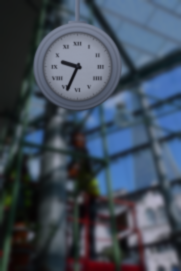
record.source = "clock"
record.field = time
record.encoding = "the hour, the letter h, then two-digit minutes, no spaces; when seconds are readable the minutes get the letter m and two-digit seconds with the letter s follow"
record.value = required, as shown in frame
9h34
